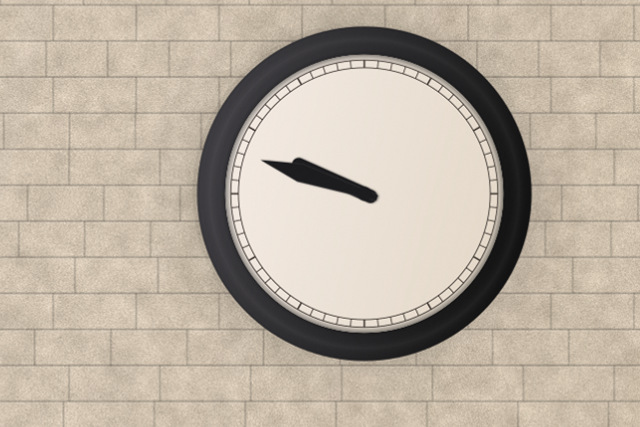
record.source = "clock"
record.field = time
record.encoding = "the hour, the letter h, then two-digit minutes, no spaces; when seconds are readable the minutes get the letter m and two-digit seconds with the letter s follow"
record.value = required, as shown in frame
9h48
